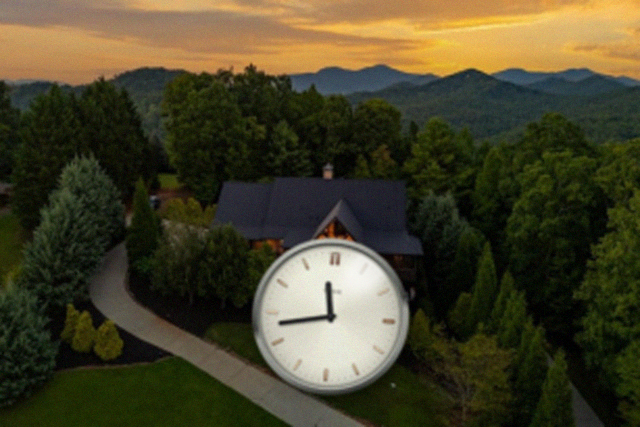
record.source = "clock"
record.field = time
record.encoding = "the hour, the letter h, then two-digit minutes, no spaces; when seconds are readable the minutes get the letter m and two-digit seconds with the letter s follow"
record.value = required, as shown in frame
11h43
